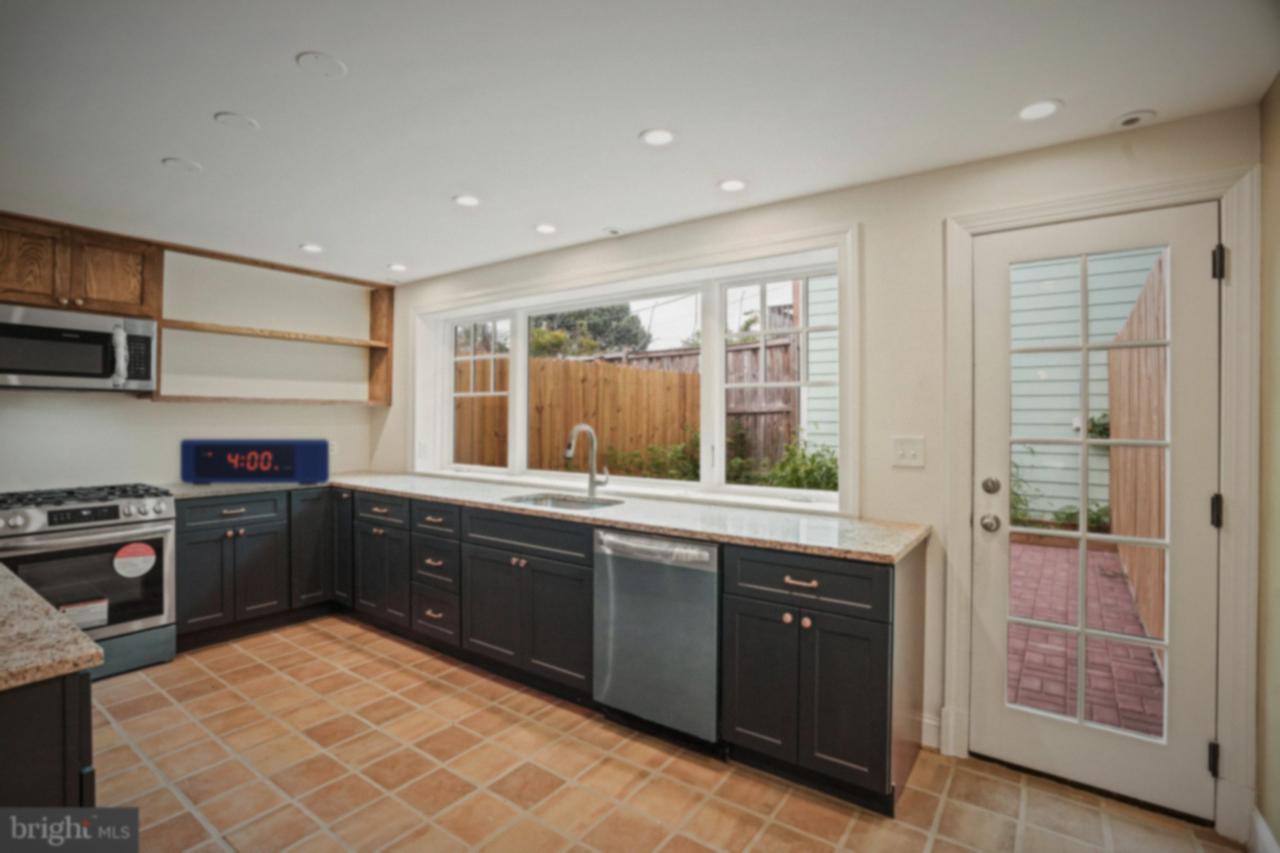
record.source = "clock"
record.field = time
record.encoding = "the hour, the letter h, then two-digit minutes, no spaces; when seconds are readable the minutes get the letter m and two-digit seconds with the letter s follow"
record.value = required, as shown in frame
4h00
